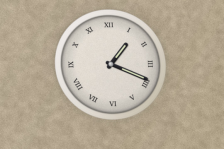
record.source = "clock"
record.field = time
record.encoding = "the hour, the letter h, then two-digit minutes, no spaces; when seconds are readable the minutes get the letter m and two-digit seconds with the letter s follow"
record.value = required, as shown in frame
1h19
